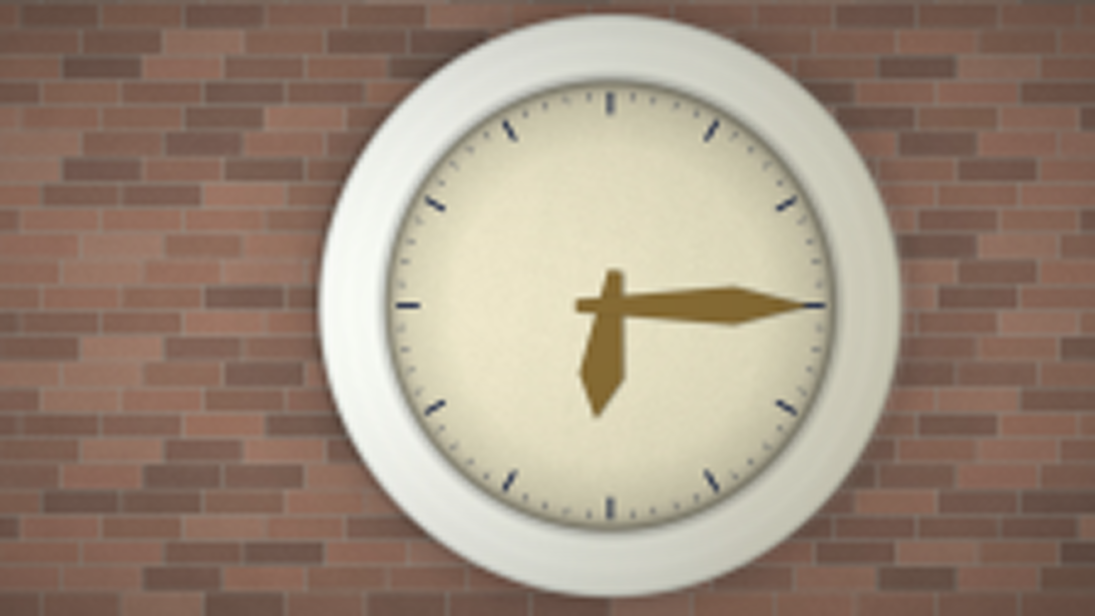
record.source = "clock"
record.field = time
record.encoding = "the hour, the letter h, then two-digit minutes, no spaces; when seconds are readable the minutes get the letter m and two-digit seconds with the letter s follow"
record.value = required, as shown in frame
6h15
